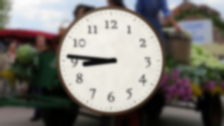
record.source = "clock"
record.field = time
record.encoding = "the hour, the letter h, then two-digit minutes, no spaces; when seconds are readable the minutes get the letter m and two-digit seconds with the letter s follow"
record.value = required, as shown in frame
8h46
